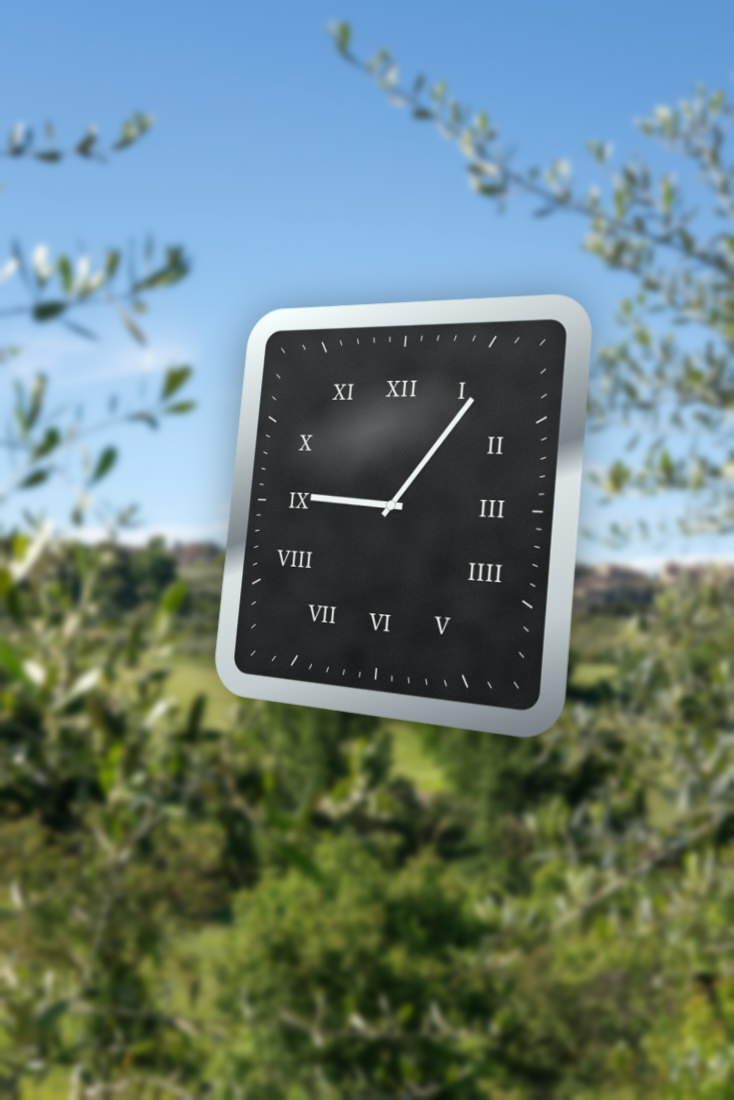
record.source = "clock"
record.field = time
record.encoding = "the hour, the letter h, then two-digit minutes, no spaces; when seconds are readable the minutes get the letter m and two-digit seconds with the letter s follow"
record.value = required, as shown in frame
9h06
